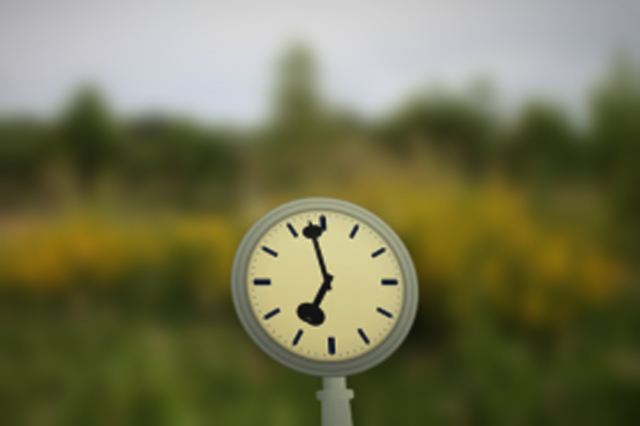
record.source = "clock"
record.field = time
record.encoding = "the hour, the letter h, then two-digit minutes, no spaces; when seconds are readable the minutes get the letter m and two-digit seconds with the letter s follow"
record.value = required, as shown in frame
6h58
